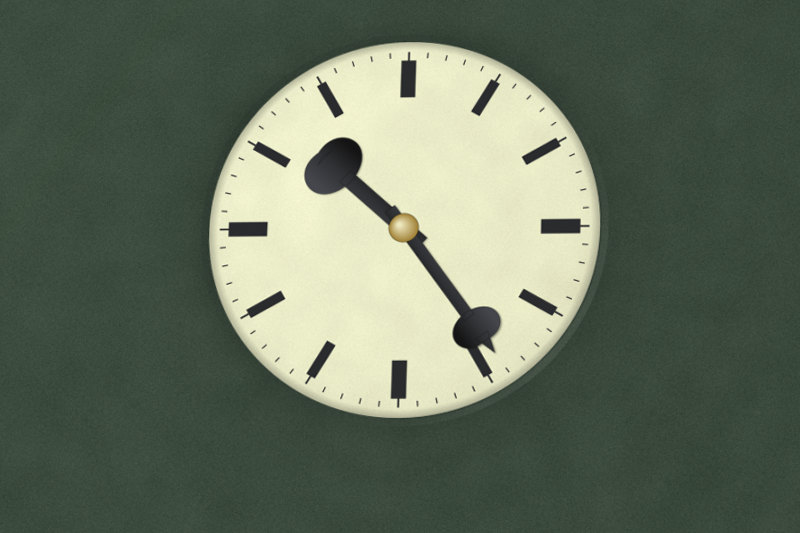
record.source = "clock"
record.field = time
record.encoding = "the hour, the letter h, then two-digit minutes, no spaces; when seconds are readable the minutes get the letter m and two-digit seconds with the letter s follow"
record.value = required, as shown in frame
10h24
